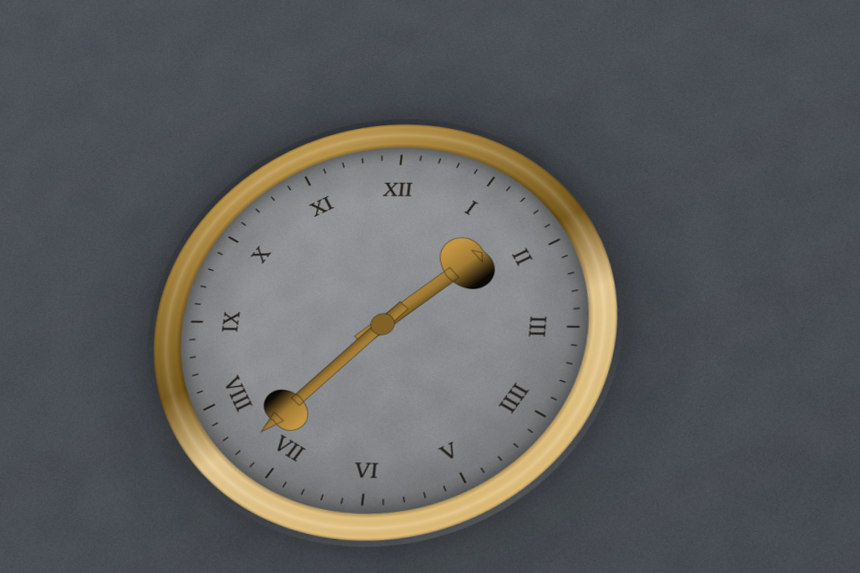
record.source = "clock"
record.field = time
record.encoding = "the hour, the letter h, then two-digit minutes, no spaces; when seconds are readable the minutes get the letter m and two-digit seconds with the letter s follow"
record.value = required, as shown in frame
1h37
